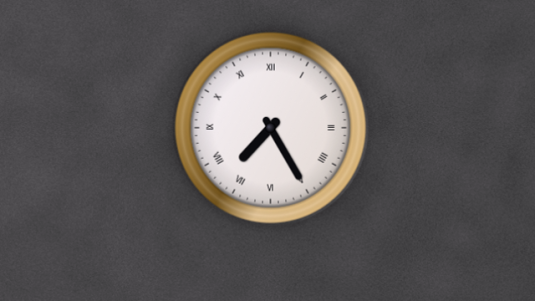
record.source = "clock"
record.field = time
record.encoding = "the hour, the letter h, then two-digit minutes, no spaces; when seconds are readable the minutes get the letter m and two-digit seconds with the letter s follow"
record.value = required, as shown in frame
7h25
